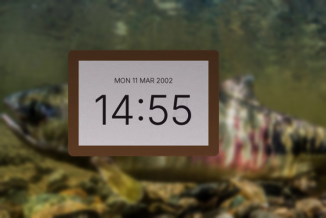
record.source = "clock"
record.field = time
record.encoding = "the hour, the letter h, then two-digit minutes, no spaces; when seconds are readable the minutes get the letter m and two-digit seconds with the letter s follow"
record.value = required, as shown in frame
14h55
